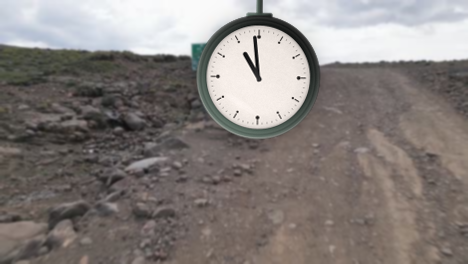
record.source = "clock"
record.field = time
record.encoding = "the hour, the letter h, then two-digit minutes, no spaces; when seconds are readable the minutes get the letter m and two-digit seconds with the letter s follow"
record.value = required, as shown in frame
10h59
